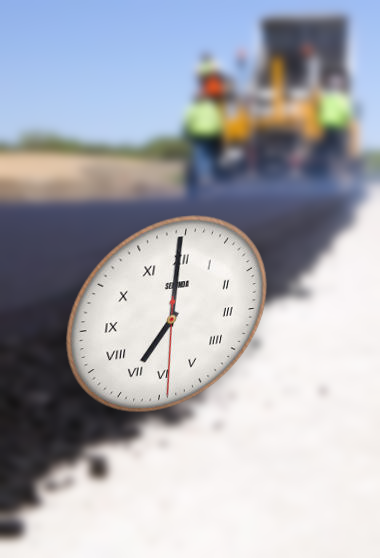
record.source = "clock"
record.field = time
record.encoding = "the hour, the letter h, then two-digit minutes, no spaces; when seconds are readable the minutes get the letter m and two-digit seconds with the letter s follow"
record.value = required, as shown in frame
6h59m29s
